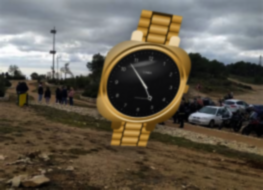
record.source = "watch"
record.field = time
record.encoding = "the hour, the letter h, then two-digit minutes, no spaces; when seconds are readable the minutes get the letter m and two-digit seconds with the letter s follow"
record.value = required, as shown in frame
4h53
